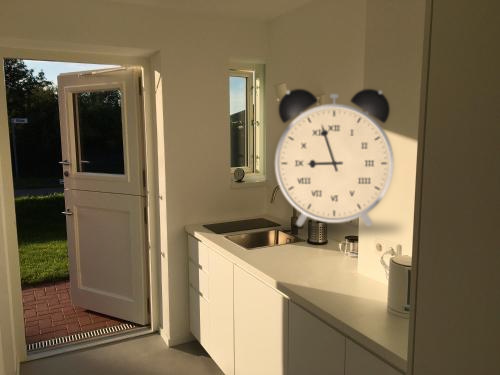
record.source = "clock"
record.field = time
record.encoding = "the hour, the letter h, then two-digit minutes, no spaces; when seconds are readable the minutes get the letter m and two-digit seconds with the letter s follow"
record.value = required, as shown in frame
8h57
